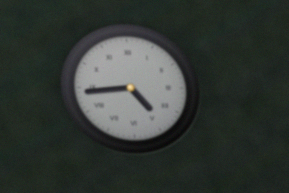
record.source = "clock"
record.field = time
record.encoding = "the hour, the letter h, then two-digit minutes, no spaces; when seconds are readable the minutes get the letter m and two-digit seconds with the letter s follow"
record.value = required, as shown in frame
4h44
